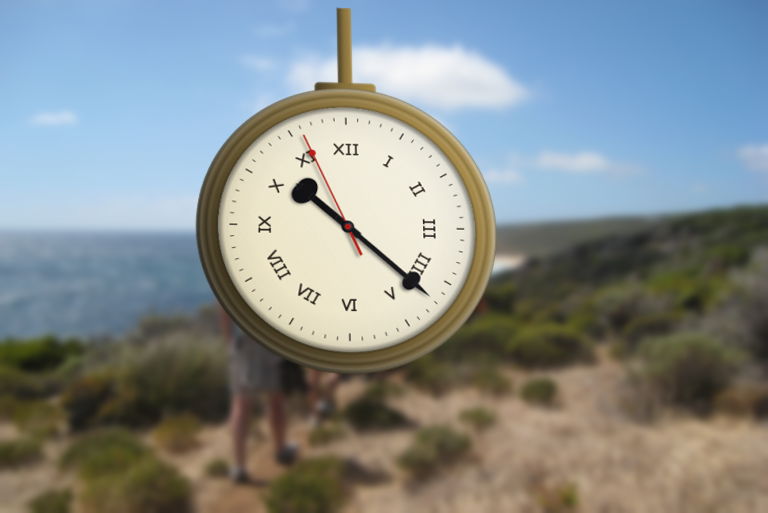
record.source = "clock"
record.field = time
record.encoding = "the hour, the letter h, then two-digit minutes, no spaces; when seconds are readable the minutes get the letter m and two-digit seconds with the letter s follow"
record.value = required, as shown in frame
10h21m56s
